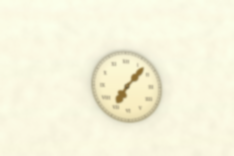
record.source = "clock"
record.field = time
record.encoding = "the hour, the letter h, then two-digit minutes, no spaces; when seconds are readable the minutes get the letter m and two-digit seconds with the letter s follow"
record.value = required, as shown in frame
7h07
